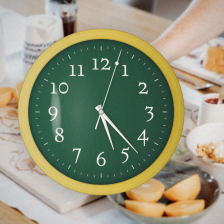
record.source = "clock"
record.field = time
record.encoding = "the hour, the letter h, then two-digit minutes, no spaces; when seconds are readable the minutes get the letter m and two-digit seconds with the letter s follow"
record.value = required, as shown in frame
5h23m03s
